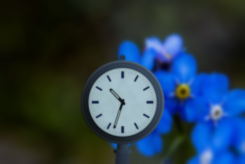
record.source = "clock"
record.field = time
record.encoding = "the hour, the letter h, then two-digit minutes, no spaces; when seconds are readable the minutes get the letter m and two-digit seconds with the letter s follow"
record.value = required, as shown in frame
10h33
